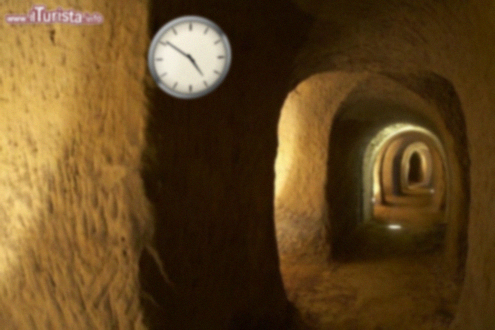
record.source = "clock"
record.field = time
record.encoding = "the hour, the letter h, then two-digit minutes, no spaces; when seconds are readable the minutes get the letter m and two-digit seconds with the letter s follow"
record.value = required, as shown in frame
4h51
